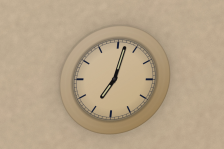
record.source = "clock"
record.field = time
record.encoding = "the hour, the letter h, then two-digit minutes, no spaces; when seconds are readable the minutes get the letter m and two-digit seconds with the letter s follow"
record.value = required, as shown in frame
7h02
